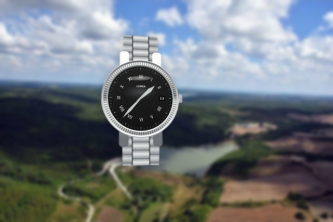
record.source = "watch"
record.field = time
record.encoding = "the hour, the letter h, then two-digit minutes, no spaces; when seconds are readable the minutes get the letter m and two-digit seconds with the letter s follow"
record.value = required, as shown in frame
1h37
